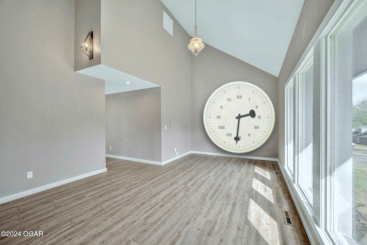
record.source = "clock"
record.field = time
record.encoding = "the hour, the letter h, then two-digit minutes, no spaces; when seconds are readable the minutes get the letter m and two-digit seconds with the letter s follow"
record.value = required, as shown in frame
2h31
